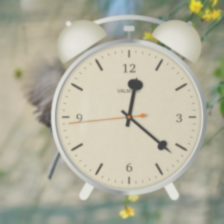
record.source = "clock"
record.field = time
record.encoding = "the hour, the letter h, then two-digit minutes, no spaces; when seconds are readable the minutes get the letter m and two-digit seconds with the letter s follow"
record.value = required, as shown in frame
12h21m44s
